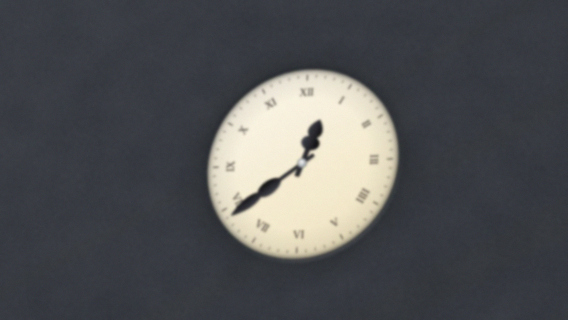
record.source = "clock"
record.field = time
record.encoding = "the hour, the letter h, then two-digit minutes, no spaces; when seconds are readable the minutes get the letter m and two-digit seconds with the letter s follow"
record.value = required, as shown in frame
12h39
